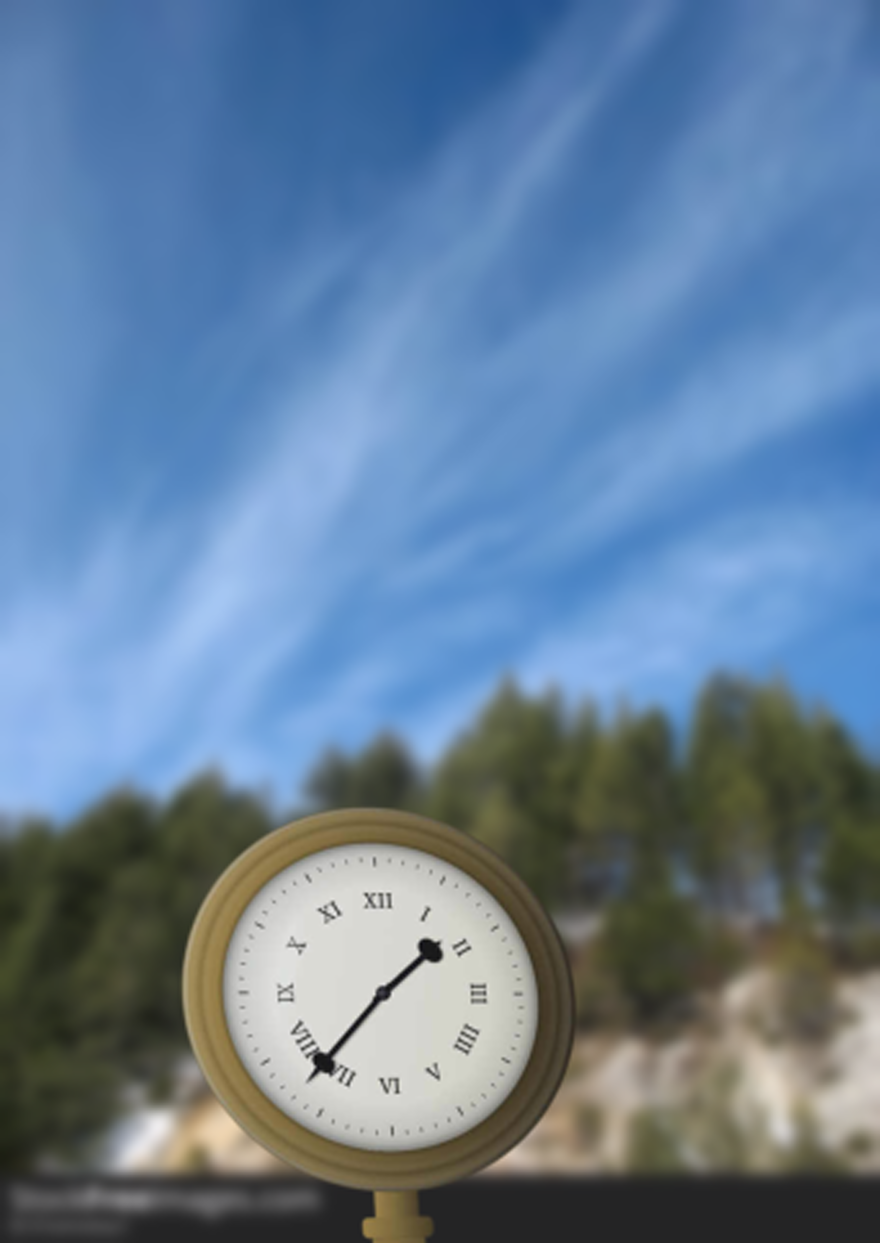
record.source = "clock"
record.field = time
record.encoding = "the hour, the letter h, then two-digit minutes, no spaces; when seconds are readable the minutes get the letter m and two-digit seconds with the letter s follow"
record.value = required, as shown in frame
1h37
